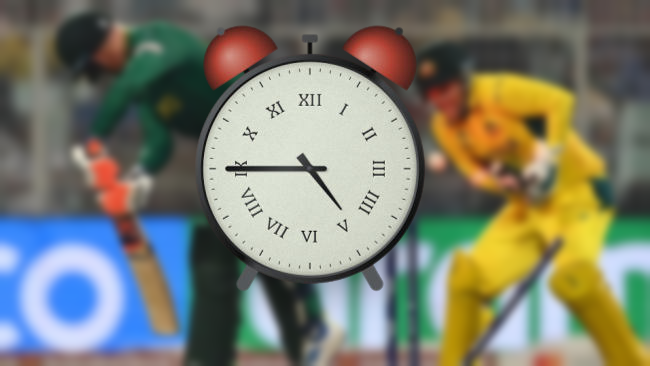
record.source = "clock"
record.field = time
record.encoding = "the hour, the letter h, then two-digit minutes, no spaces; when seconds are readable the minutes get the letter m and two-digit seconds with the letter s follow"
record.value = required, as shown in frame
4h45
